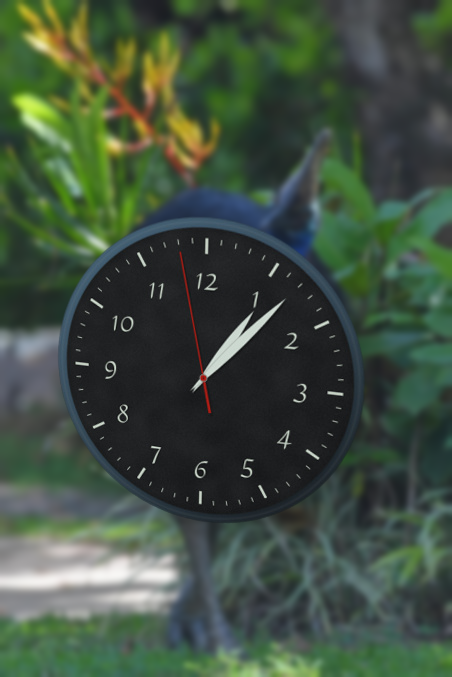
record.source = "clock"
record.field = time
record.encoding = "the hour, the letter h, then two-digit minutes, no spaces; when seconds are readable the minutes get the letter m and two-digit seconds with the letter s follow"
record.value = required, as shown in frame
1h06m58s
